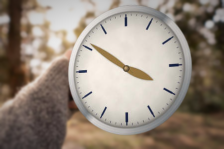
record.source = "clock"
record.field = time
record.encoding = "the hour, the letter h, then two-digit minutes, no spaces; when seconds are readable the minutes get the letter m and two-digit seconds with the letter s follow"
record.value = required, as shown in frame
3h51
